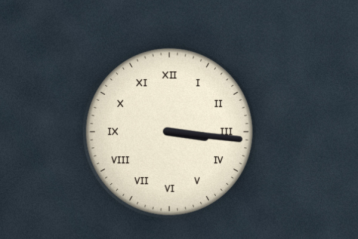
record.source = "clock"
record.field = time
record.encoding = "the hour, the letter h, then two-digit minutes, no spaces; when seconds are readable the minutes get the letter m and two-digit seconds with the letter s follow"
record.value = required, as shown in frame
3h16
